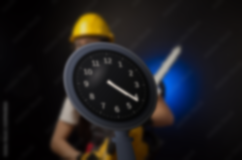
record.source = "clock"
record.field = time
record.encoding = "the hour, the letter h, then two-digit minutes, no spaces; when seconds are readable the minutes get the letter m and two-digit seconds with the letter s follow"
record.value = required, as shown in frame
4h21
